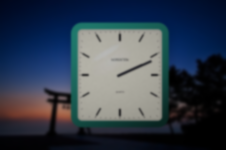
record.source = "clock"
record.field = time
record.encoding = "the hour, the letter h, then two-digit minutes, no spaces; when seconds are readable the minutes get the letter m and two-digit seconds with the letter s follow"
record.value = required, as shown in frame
2h11
